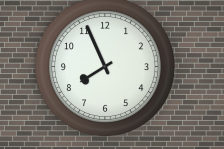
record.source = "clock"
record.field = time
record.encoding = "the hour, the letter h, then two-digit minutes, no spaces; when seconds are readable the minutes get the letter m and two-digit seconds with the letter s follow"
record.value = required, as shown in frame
7h56
